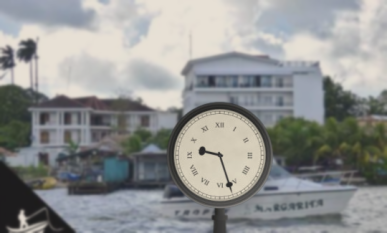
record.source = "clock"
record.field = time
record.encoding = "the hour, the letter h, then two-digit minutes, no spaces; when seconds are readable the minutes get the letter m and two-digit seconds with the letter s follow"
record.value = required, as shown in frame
9h27
